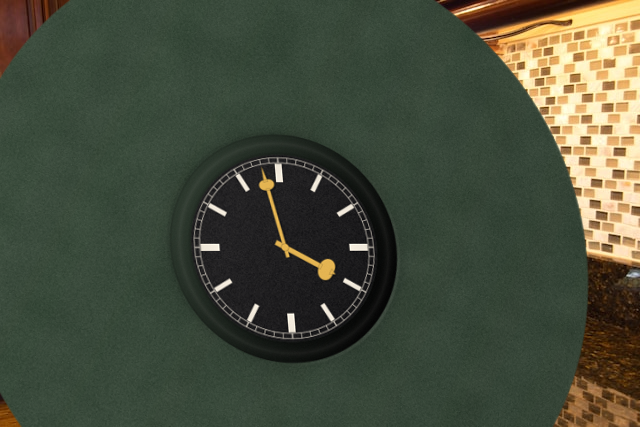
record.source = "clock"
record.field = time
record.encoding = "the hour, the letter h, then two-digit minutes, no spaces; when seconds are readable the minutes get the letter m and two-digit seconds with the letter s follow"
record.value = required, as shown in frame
3h58
